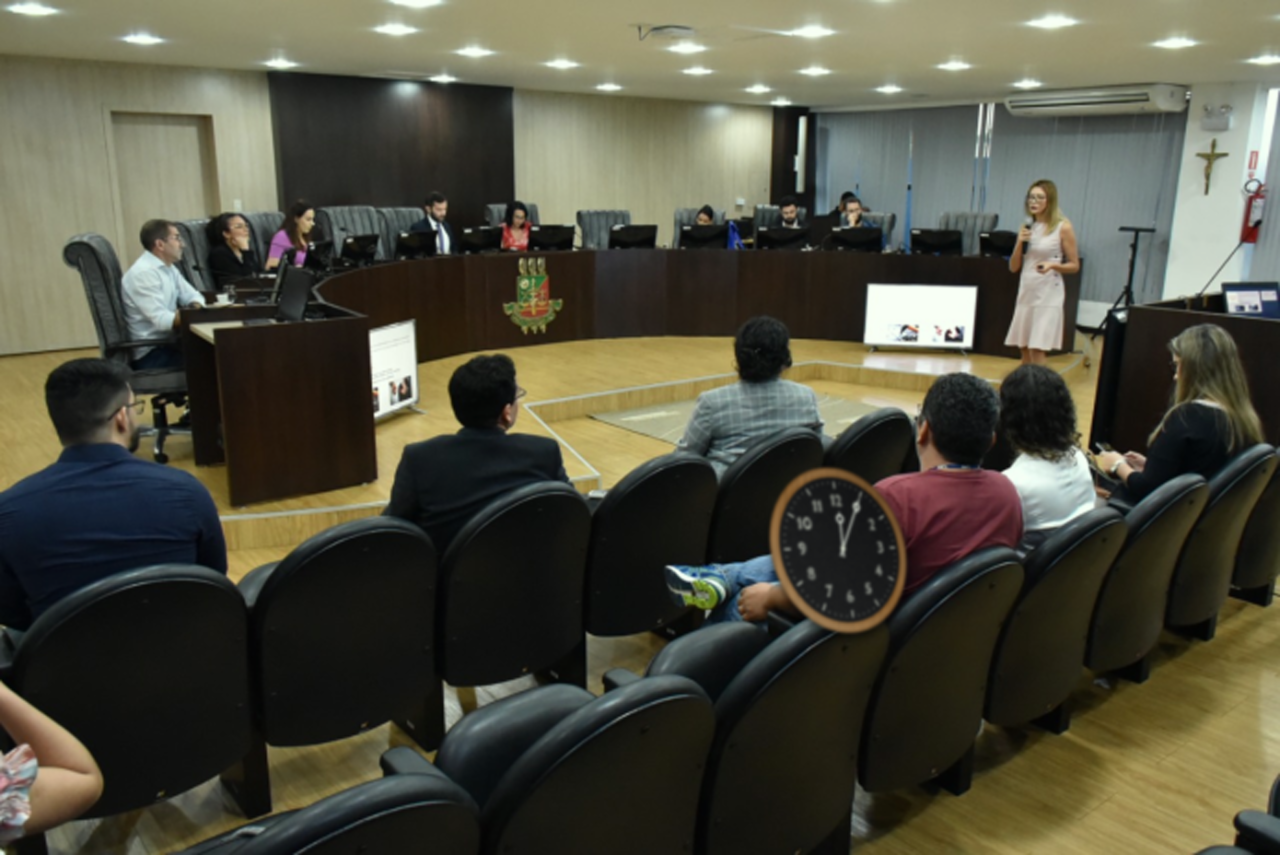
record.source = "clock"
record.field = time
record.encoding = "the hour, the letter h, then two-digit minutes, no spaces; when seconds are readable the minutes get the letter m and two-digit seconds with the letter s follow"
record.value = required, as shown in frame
12h05
